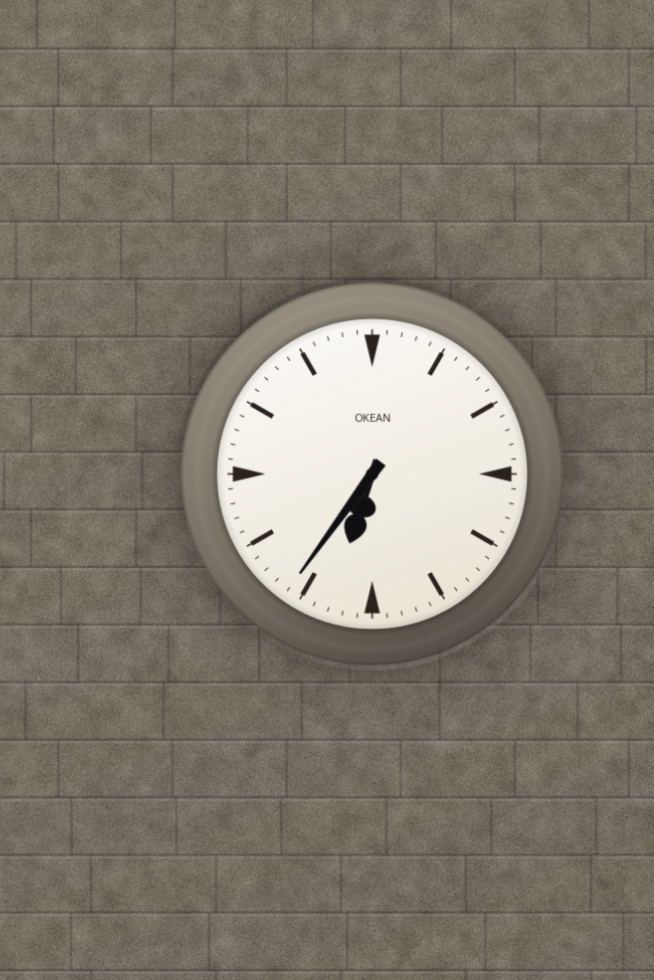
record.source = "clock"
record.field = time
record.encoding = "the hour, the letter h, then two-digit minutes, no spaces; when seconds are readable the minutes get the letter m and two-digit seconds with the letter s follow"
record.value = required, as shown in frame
6h36
